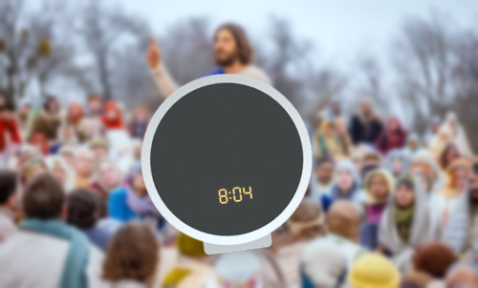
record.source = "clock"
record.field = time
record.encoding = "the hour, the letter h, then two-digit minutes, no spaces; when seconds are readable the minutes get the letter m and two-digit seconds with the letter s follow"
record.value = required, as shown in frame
8h04
